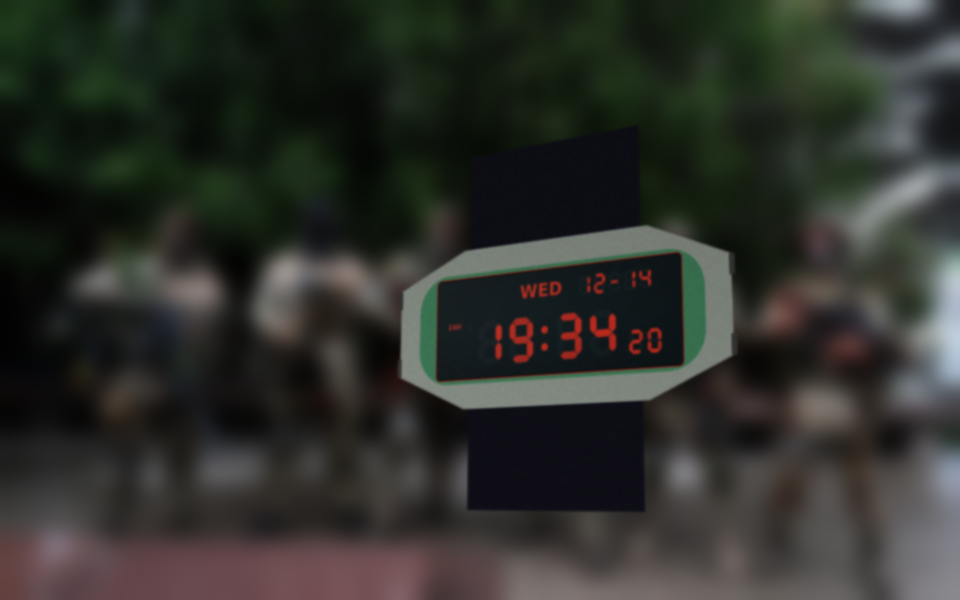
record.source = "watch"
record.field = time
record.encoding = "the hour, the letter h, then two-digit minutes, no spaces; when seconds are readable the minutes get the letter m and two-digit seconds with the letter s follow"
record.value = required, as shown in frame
19h34m20s
